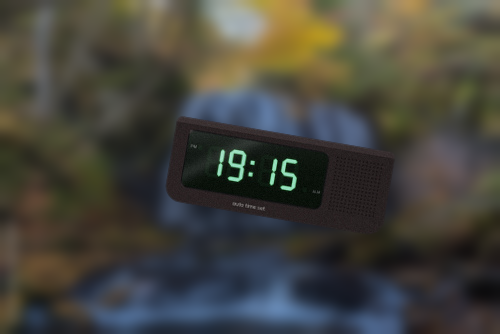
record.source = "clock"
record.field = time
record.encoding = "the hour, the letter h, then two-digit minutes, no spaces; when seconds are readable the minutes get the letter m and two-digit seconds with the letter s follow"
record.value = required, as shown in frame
19h15
